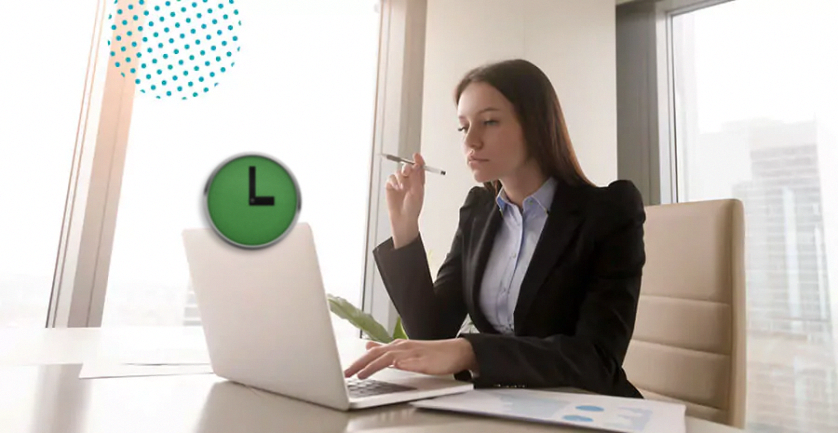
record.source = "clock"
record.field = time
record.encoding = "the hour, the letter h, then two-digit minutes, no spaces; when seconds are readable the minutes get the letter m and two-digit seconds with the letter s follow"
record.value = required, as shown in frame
3h00
